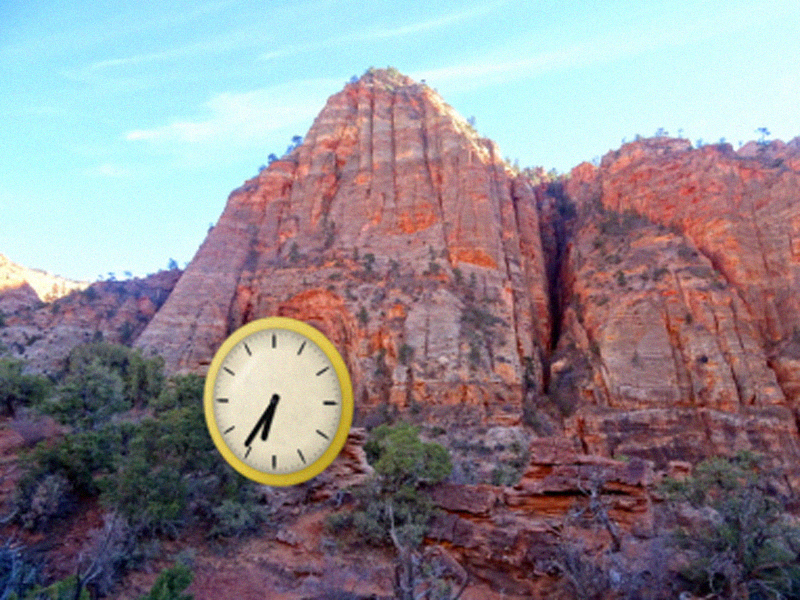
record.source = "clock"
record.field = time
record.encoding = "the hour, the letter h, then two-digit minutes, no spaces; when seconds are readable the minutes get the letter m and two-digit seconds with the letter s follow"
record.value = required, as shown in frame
6h36
